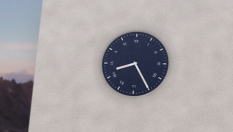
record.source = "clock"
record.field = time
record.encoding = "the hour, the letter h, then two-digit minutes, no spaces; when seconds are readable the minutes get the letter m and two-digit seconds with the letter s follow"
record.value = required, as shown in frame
8h25
